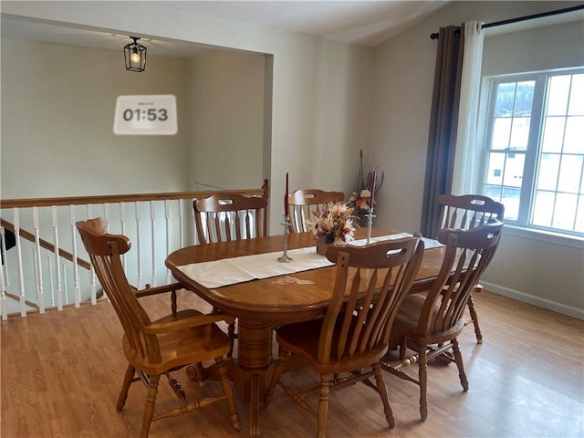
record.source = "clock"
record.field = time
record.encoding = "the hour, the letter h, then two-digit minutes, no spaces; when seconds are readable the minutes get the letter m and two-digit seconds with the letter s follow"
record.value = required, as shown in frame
1h53
